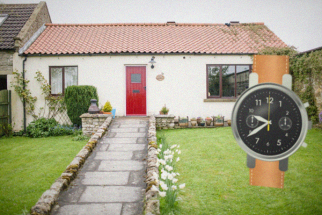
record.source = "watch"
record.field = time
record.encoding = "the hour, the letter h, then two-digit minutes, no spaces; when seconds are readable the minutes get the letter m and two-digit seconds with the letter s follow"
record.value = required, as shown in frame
9h39
